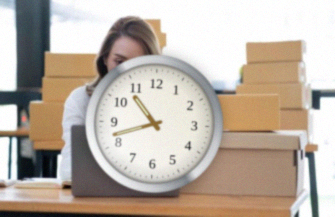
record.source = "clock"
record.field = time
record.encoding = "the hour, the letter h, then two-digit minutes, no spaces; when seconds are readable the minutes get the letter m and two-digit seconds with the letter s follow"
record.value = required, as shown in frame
10h42
